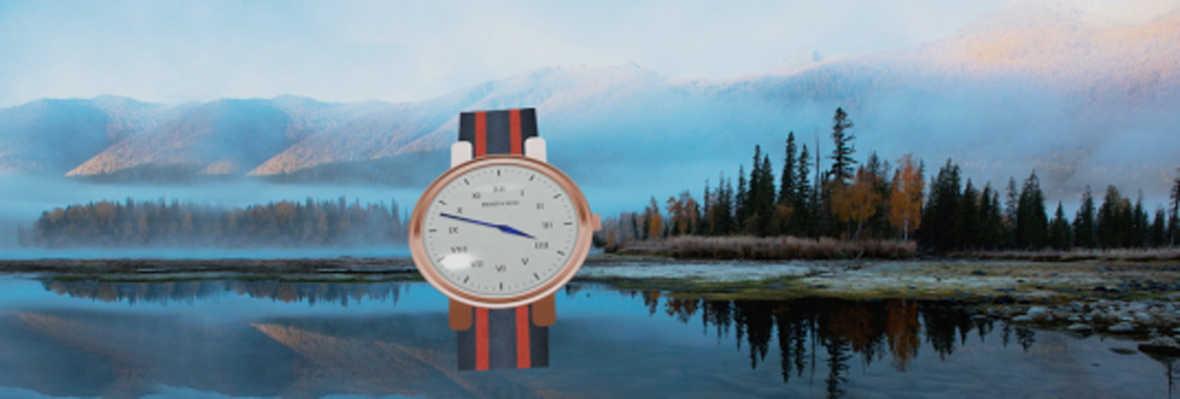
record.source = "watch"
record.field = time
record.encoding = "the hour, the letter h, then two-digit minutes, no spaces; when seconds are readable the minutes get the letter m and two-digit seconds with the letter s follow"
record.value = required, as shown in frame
3h48
